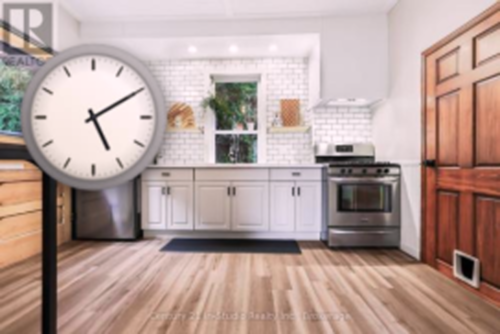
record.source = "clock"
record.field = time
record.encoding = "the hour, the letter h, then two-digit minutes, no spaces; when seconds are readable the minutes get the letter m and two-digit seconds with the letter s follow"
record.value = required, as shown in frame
5h10
